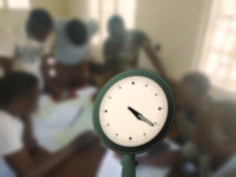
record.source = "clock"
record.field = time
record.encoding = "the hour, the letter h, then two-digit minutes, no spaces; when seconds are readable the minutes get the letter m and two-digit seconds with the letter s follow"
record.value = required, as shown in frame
4h21
